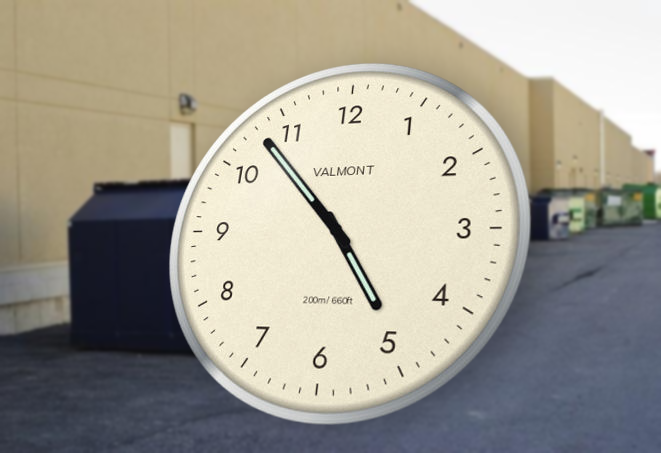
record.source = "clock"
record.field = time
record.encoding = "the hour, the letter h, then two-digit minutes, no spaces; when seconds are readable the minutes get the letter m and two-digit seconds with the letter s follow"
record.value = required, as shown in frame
4h53
